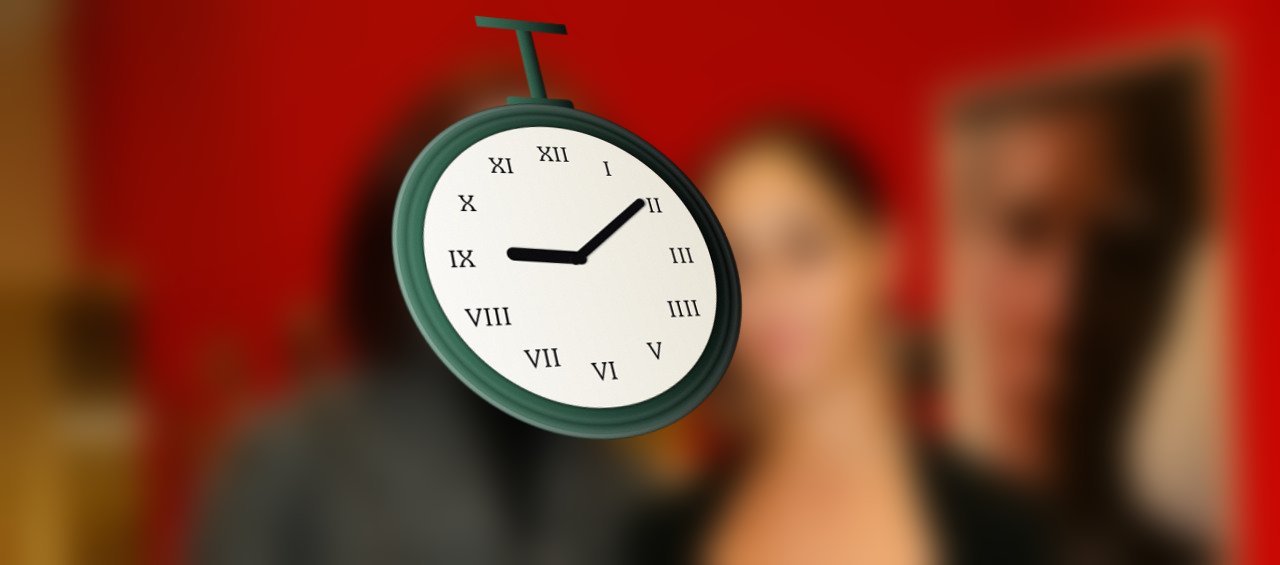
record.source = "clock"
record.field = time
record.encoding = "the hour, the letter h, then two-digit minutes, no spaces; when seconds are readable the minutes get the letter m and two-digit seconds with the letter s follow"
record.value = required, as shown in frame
9h09
